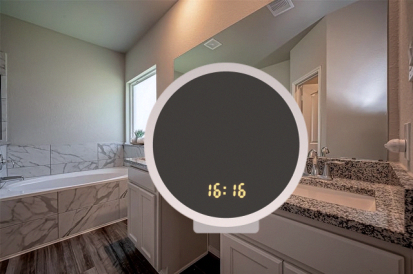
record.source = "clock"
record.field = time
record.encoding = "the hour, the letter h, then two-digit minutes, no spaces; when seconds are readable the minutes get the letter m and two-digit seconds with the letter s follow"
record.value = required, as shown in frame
16h16
